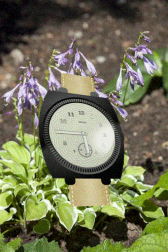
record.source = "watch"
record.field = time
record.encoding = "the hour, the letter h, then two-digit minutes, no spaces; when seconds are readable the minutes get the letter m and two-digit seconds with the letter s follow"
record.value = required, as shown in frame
5h45
